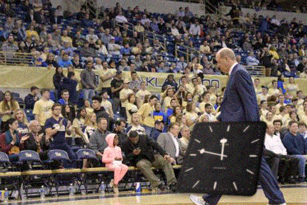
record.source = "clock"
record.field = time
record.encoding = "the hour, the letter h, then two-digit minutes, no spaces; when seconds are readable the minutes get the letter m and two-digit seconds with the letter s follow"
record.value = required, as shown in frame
11h47
